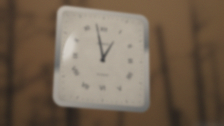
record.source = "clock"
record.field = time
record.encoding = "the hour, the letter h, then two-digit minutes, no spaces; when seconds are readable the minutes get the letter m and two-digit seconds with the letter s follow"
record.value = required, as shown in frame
12h58
